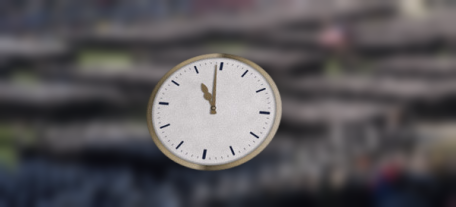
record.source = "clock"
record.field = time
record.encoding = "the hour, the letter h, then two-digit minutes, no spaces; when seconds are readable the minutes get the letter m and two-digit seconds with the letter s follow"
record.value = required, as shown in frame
10h59
